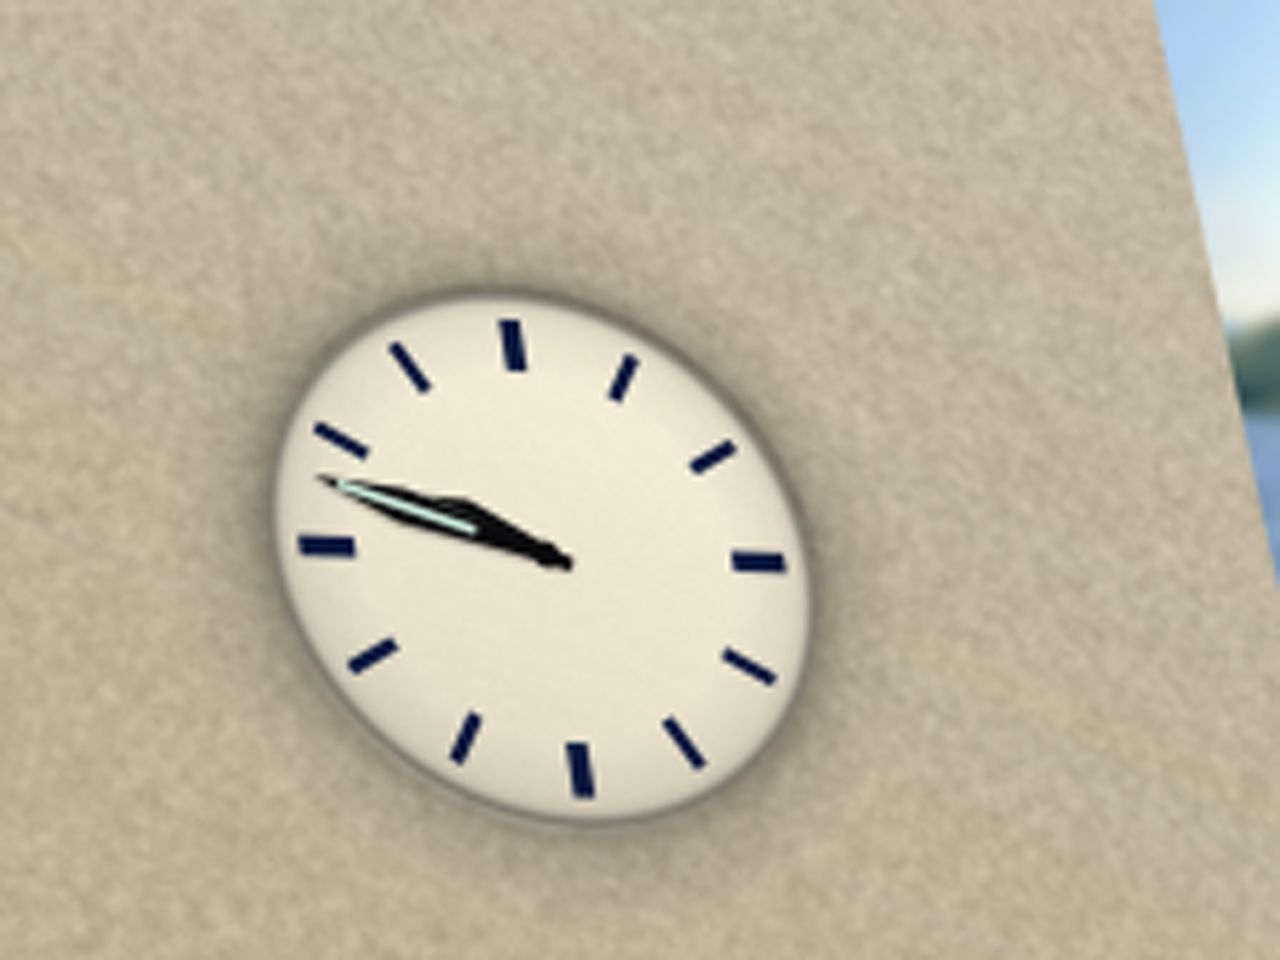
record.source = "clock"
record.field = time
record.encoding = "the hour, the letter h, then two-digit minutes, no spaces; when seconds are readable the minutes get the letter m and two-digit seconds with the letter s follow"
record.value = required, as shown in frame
9h48
